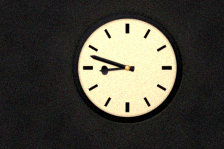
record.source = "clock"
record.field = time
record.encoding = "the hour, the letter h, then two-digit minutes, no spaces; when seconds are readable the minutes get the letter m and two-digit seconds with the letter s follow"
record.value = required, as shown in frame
8h48
